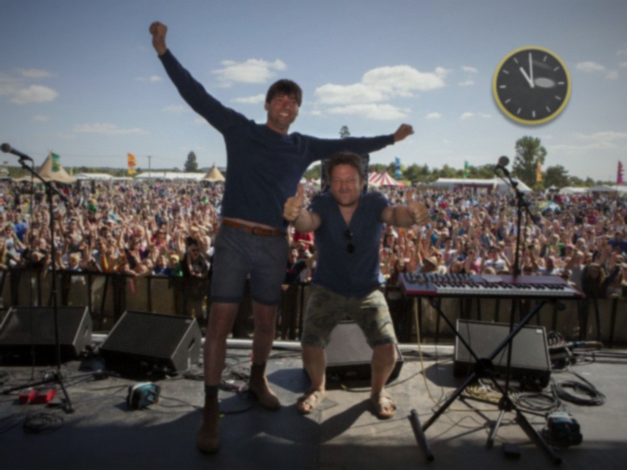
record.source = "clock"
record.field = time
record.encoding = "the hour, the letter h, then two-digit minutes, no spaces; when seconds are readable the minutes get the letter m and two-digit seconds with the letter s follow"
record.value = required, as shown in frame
11h00
